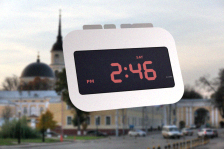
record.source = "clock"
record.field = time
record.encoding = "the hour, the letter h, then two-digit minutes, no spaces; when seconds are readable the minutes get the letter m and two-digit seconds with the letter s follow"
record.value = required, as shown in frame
2h46
